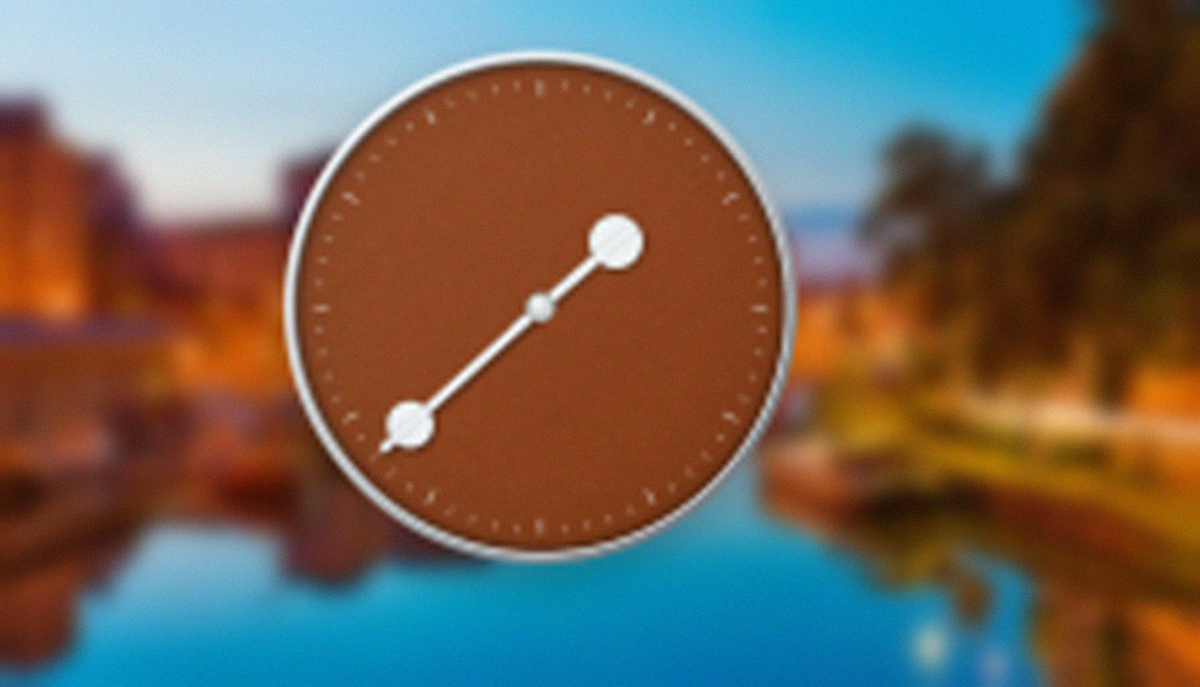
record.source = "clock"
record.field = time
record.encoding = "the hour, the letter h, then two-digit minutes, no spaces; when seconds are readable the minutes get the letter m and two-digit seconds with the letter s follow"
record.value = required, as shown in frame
1h38
